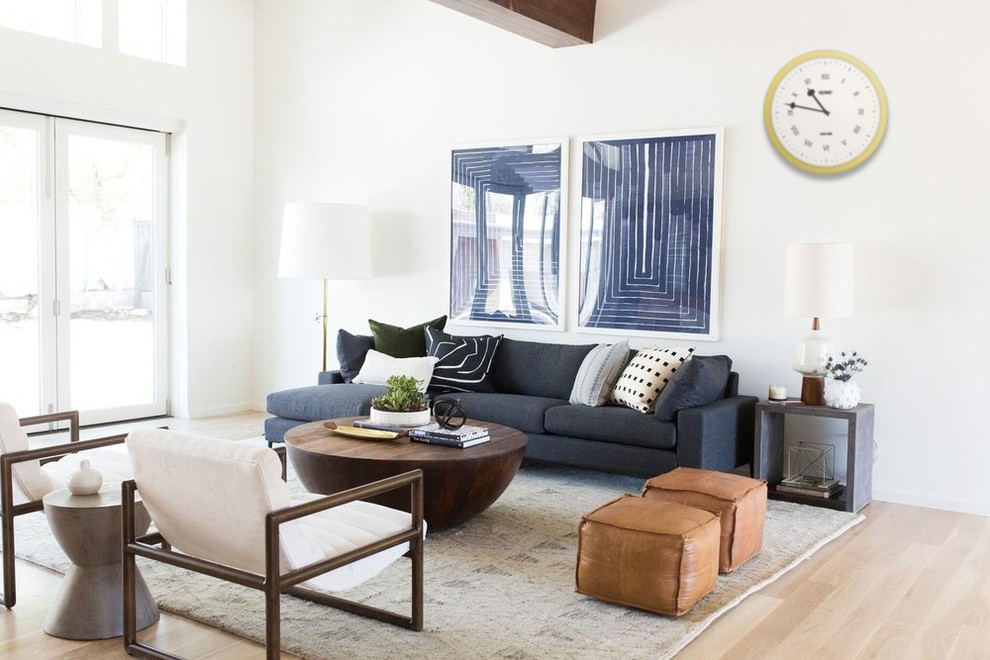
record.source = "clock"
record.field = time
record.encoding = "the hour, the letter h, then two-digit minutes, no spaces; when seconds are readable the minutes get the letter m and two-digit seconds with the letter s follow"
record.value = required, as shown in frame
10h47
